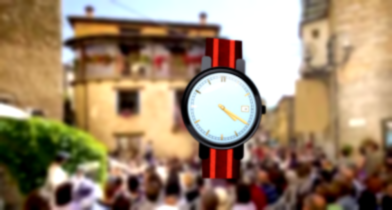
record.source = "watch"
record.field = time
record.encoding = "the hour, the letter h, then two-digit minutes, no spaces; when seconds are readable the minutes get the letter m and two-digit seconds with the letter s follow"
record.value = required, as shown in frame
4h20
